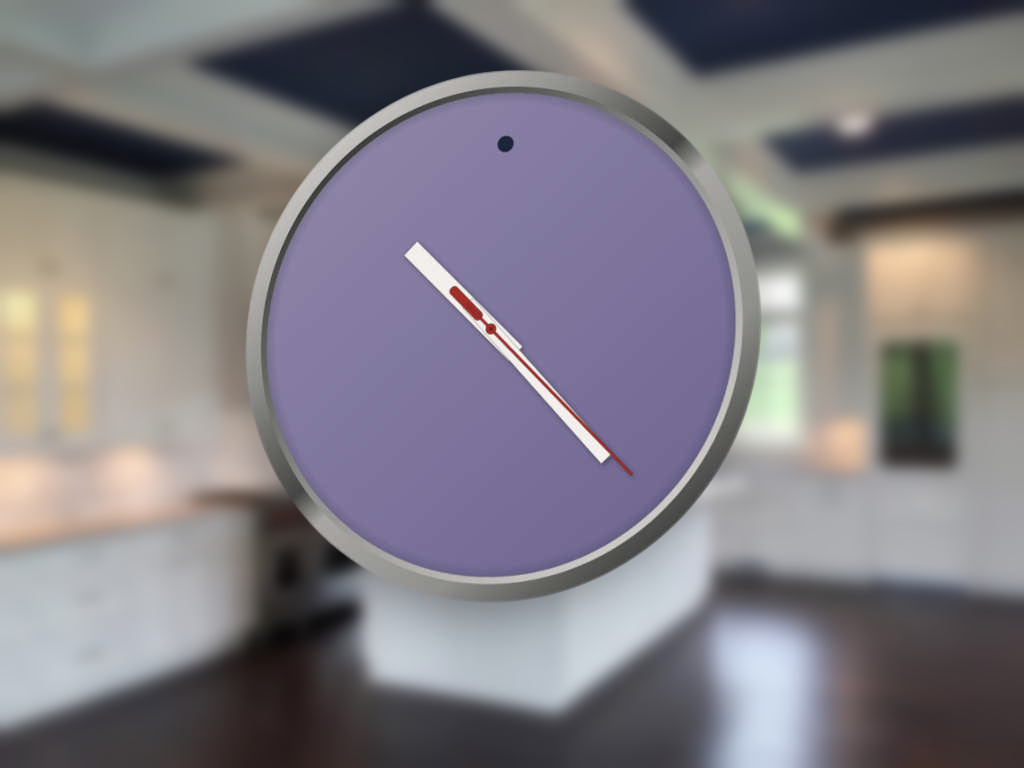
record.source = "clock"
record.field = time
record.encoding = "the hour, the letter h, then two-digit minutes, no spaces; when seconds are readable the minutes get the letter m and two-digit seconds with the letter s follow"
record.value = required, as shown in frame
10h22m22s
